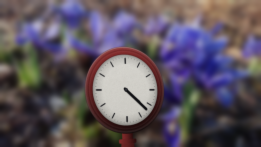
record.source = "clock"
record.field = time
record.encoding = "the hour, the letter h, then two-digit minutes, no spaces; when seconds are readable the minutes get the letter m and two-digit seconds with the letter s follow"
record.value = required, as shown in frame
4h22
